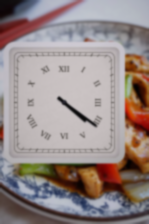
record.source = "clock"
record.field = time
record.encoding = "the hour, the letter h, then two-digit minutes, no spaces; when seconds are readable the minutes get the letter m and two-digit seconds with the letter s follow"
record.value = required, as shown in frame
4h21
